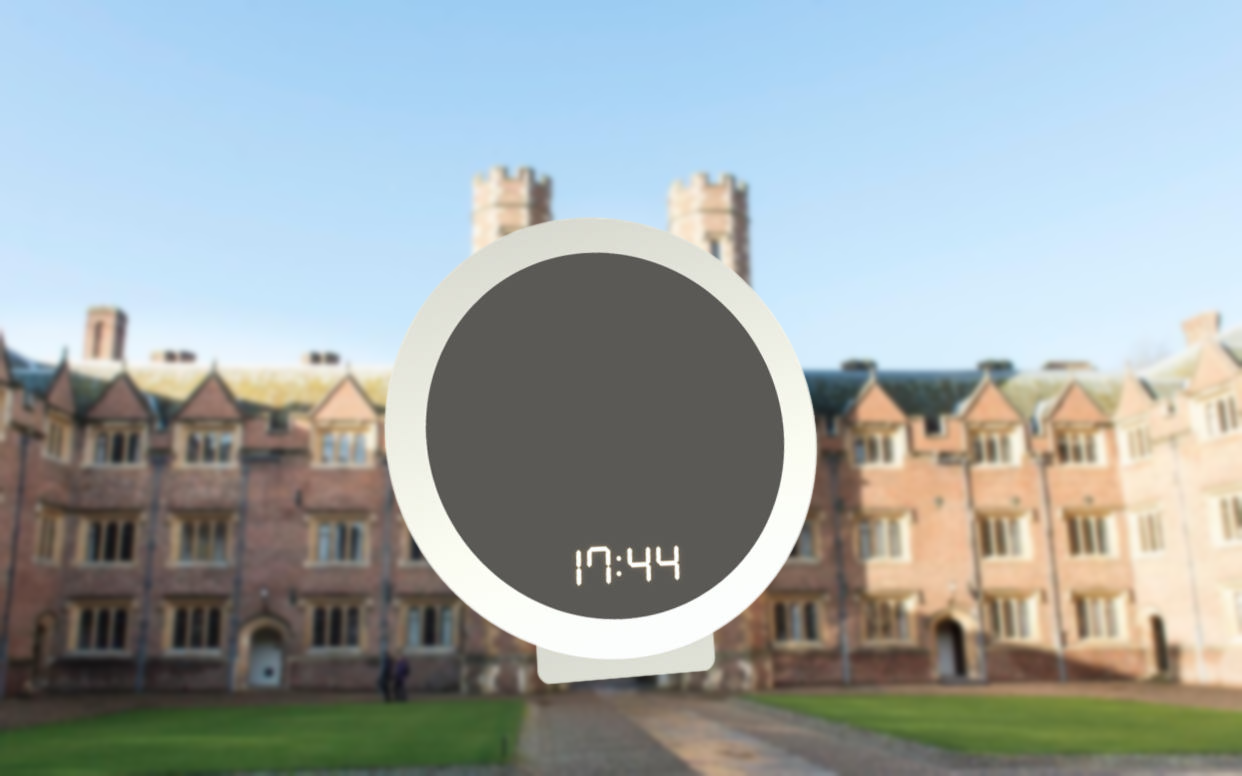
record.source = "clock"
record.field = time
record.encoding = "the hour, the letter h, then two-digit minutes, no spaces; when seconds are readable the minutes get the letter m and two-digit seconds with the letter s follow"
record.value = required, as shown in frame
17h44
